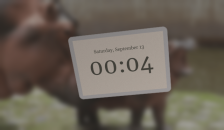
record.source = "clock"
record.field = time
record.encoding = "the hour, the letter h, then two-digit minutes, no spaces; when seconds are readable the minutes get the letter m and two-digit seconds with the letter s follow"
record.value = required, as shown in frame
0h04
